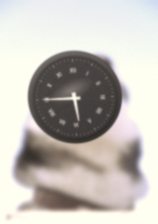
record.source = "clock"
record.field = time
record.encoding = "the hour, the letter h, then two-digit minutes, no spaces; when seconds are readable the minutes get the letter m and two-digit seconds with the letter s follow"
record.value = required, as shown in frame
5h45
